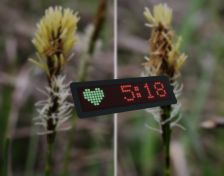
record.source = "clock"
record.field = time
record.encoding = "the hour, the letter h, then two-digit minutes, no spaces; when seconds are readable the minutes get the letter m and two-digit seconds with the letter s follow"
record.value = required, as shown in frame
5h18
